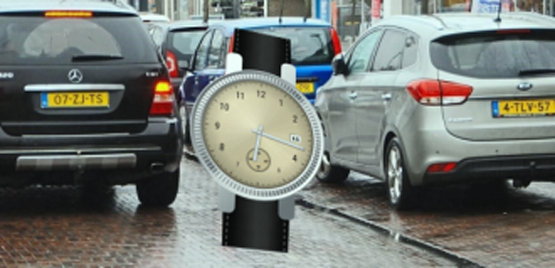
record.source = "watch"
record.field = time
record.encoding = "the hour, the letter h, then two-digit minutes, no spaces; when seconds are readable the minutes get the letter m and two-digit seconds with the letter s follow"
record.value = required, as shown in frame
6h17
